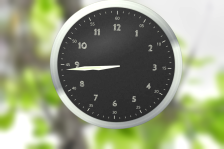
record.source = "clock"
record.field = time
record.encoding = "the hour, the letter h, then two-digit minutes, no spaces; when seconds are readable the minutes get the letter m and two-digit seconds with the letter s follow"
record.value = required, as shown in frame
8h44
